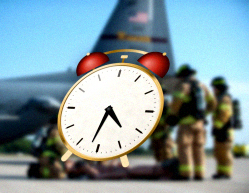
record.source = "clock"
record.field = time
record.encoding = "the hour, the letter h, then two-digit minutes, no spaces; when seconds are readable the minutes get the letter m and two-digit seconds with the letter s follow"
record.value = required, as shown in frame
4h32
